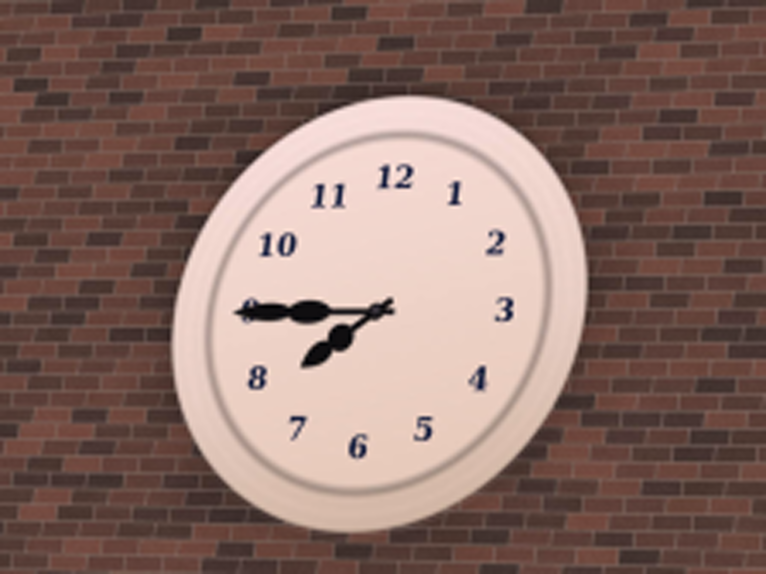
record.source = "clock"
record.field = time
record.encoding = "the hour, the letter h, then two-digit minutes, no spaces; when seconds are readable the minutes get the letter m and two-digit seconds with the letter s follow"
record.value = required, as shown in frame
7h45
